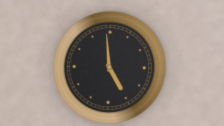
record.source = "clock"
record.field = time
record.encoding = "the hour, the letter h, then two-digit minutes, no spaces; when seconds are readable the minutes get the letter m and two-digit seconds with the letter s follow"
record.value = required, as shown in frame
4h59
